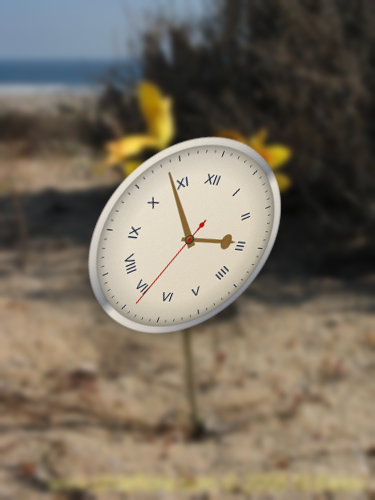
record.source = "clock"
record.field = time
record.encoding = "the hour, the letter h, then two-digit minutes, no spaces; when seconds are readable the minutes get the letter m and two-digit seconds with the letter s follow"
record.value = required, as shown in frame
2h53m34s
